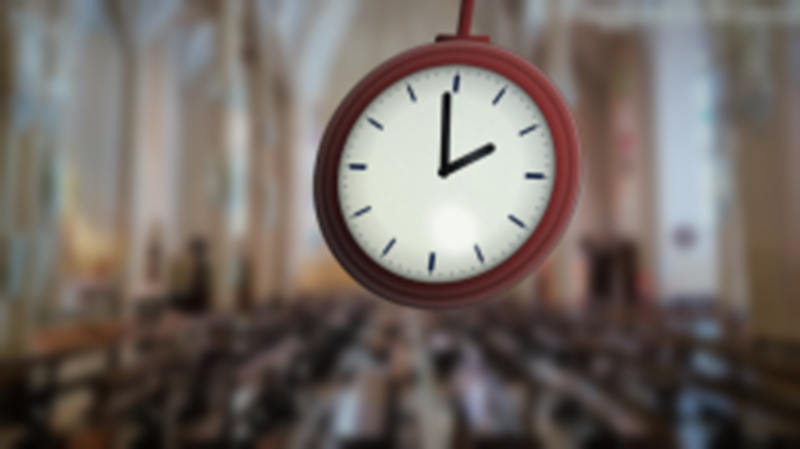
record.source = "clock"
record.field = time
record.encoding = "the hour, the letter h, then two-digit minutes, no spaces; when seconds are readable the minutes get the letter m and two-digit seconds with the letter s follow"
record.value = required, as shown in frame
1h59
